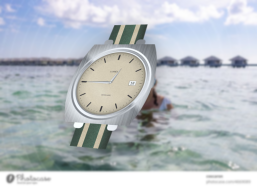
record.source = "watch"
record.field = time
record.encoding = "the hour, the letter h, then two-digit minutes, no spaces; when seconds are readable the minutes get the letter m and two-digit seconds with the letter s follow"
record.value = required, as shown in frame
12h45
